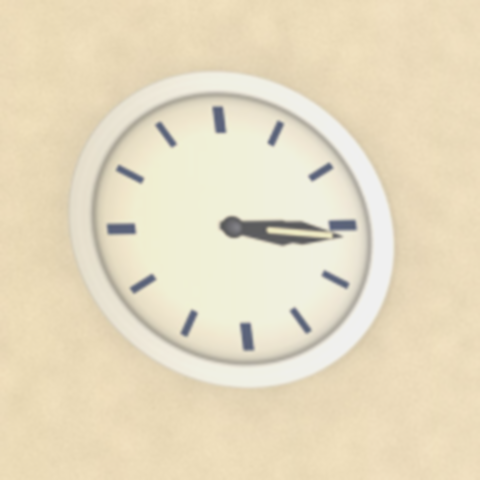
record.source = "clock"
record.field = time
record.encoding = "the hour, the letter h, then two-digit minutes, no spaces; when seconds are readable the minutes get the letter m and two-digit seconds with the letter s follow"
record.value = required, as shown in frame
3h16
